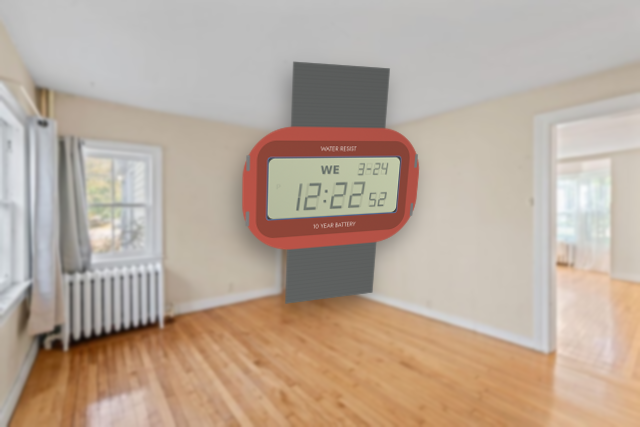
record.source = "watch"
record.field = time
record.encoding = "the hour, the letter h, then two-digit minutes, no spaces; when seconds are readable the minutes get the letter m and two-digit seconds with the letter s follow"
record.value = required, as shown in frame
12h22m52s
